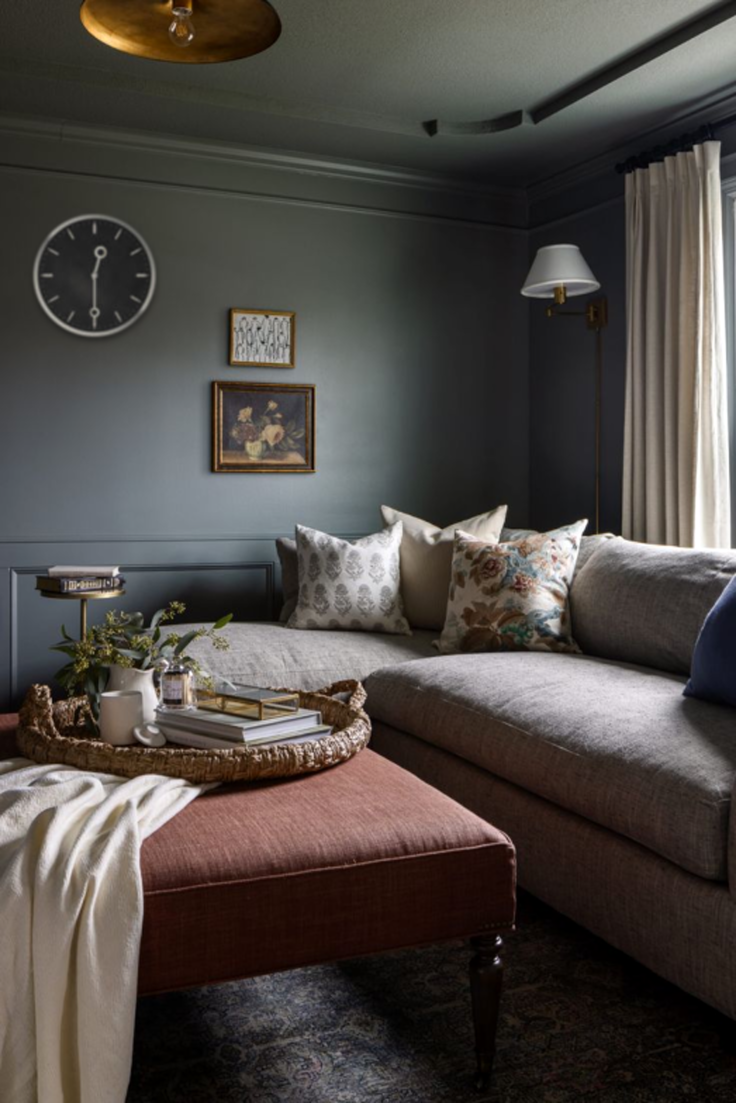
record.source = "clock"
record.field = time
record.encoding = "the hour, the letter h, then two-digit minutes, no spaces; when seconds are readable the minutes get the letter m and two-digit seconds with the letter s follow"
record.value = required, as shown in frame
12h30
